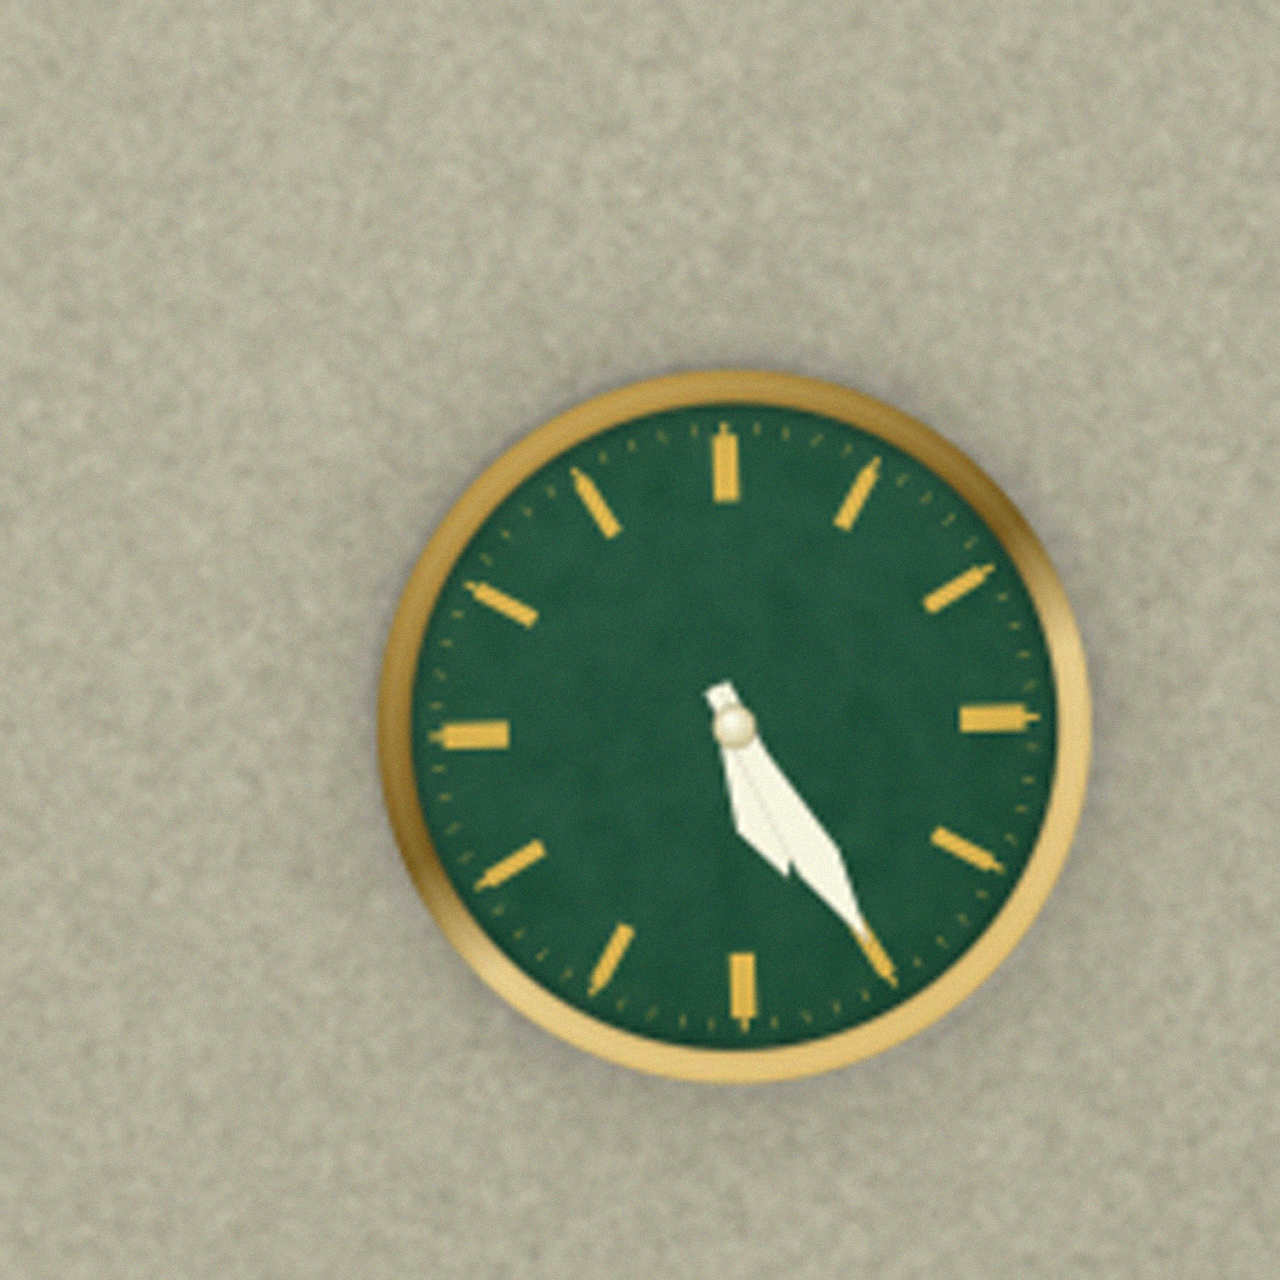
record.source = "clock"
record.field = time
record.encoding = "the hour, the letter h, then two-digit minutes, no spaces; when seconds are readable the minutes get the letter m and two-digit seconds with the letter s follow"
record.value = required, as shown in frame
5h25
